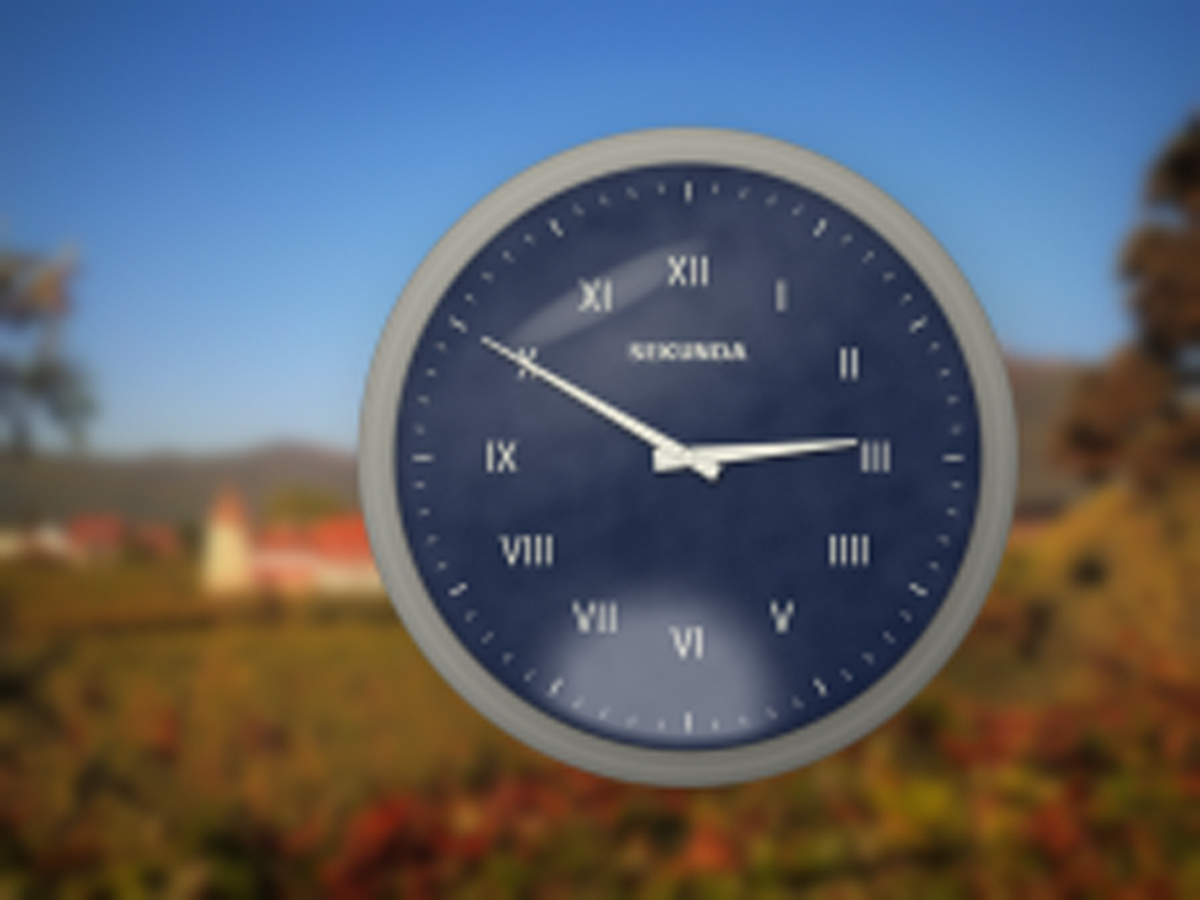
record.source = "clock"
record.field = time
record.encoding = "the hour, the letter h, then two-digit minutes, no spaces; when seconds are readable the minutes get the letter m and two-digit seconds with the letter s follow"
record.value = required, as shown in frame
2h50
